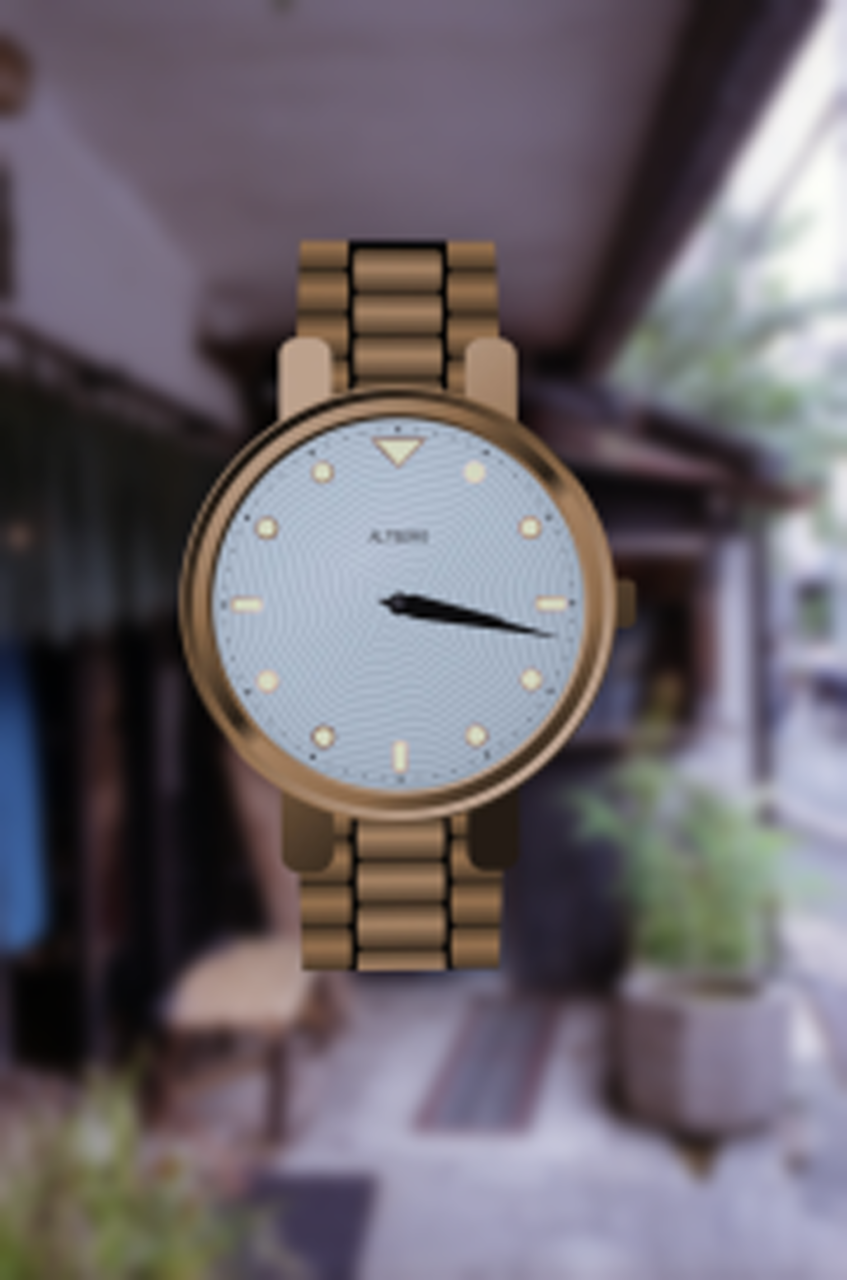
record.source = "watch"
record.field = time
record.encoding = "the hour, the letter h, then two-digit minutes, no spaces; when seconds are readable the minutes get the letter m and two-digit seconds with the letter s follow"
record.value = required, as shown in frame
3h17
